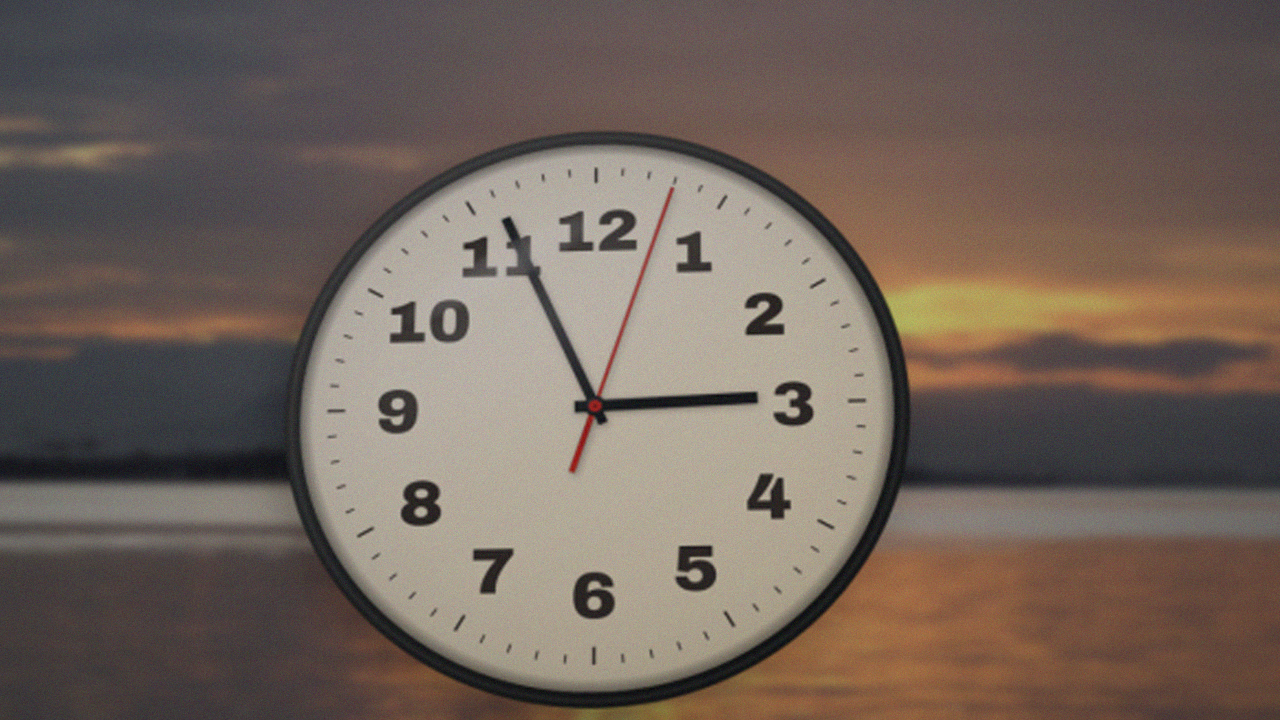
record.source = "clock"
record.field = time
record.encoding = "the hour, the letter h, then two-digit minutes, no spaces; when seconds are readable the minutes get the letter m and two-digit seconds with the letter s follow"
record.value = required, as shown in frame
2h56m03s
